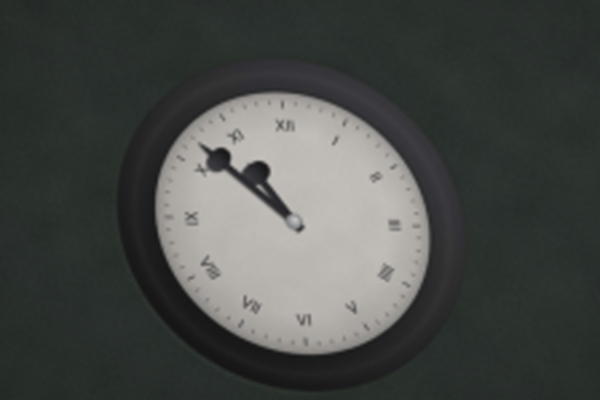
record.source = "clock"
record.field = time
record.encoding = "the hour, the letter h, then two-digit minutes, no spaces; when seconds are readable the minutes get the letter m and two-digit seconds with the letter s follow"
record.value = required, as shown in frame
10h52
